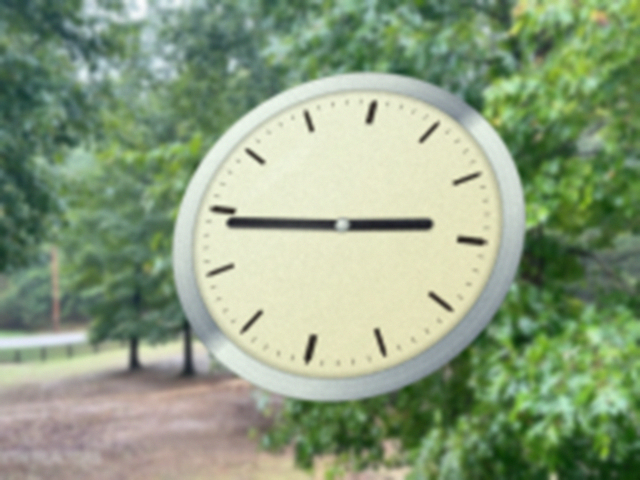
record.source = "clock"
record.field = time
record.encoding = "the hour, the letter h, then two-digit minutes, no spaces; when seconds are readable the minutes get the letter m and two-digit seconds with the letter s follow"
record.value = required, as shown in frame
2h44
